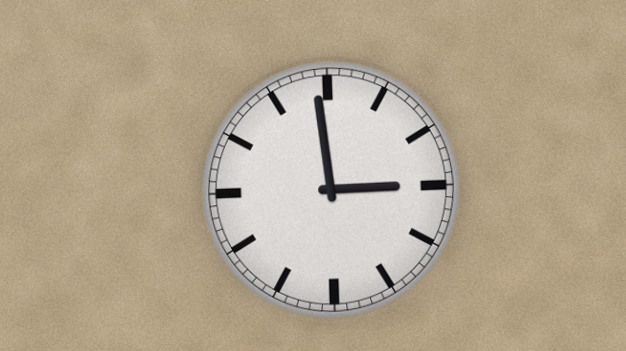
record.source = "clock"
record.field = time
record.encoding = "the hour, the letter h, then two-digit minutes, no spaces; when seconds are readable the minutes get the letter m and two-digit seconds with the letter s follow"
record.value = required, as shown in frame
2h59
